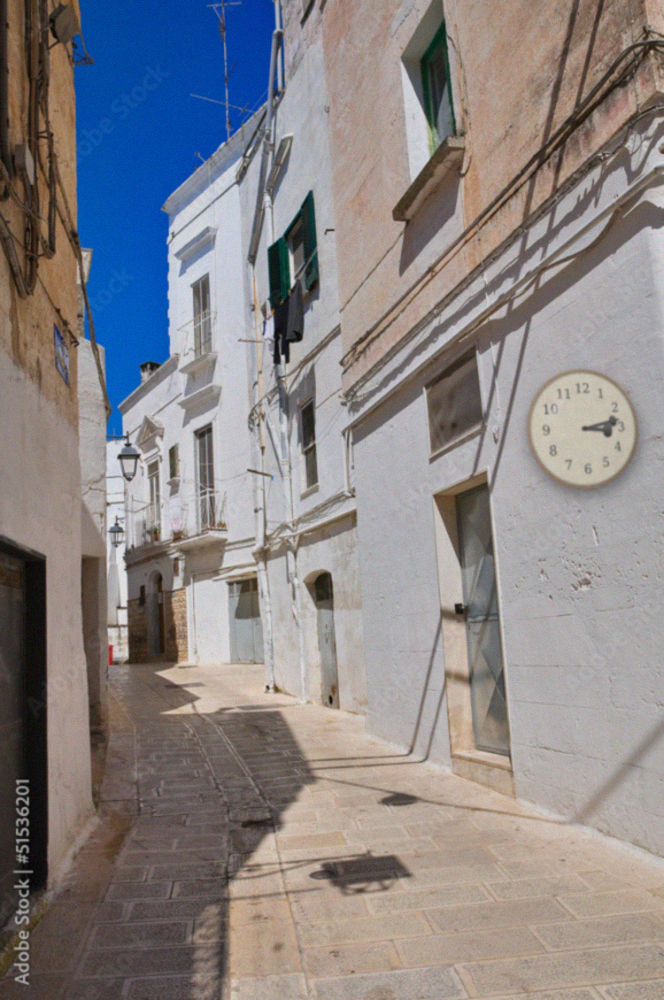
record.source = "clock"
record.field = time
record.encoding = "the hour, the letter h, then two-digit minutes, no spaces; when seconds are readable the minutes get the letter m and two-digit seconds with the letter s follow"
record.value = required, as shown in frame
3h13
